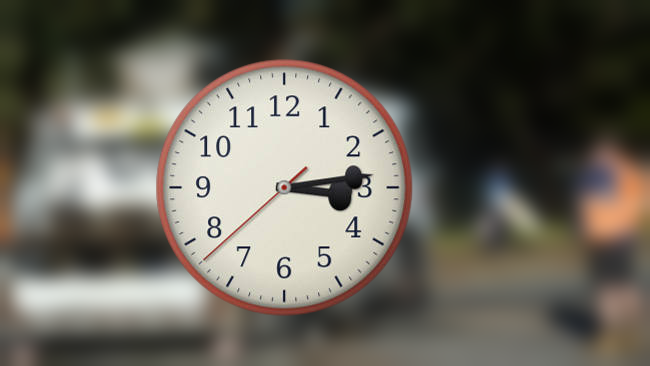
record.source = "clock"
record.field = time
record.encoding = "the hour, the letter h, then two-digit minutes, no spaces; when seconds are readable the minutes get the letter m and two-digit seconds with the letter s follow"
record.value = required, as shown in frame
3h13m38s
